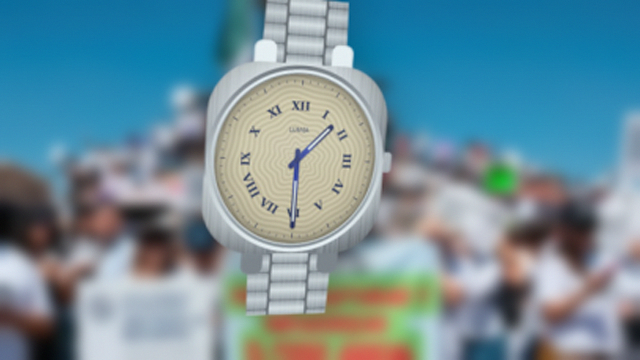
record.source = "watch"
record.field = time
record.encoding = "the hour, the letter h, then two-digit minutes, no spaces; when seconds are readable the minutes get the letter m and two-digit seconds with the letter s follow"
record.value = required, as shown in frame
1h30
